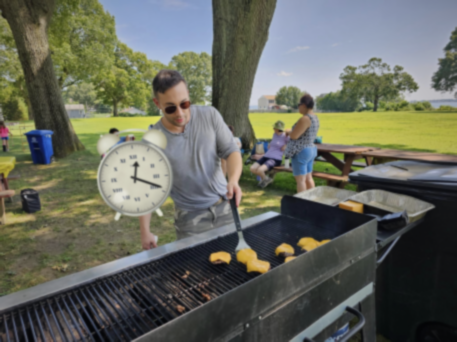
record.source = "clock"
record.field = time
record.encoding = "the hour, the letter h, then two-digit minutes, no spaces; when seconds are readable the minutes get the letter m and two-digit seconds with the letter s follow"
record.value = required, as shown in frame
12h19
